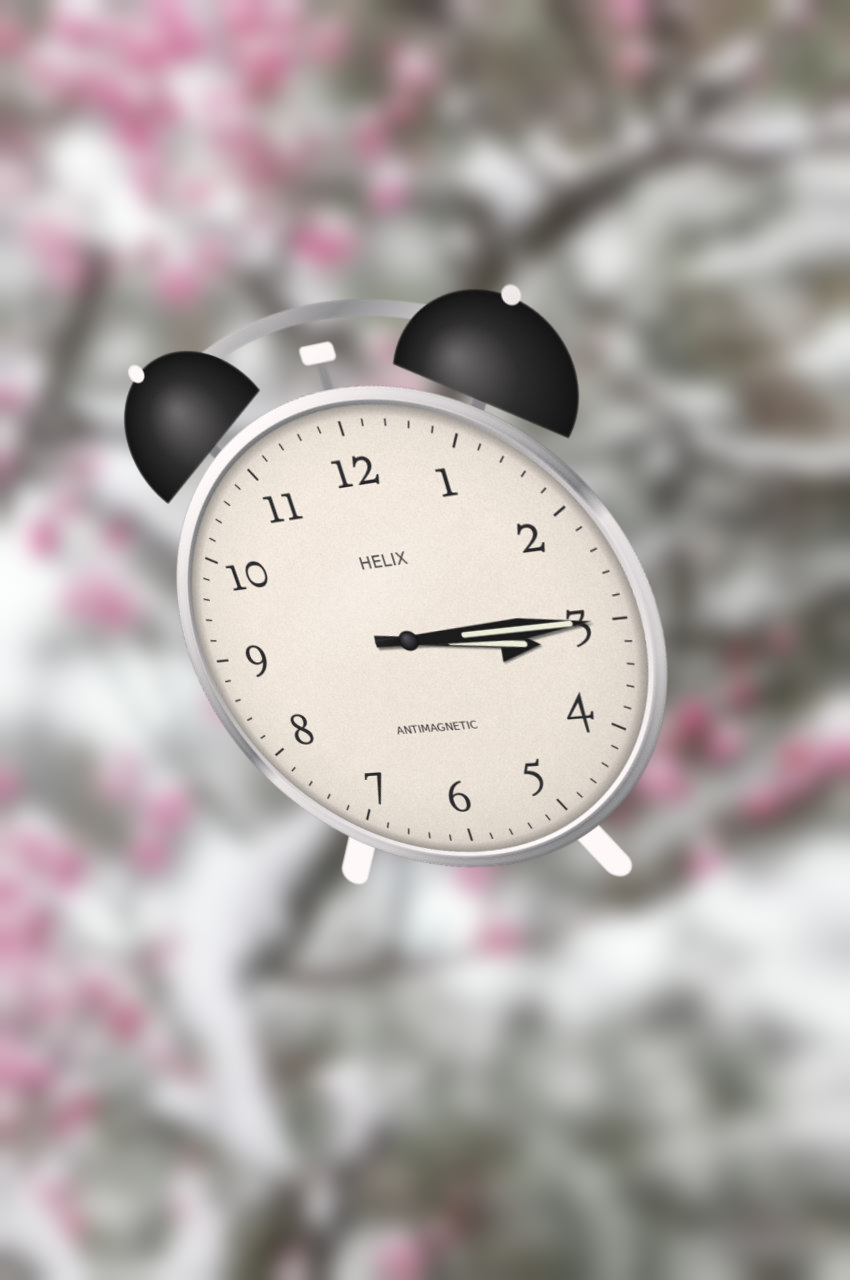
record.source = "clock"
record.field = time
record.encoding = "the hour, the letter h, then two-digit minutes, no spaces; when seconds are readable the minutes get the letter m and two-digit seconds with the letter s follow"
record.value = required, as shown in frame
3h15
